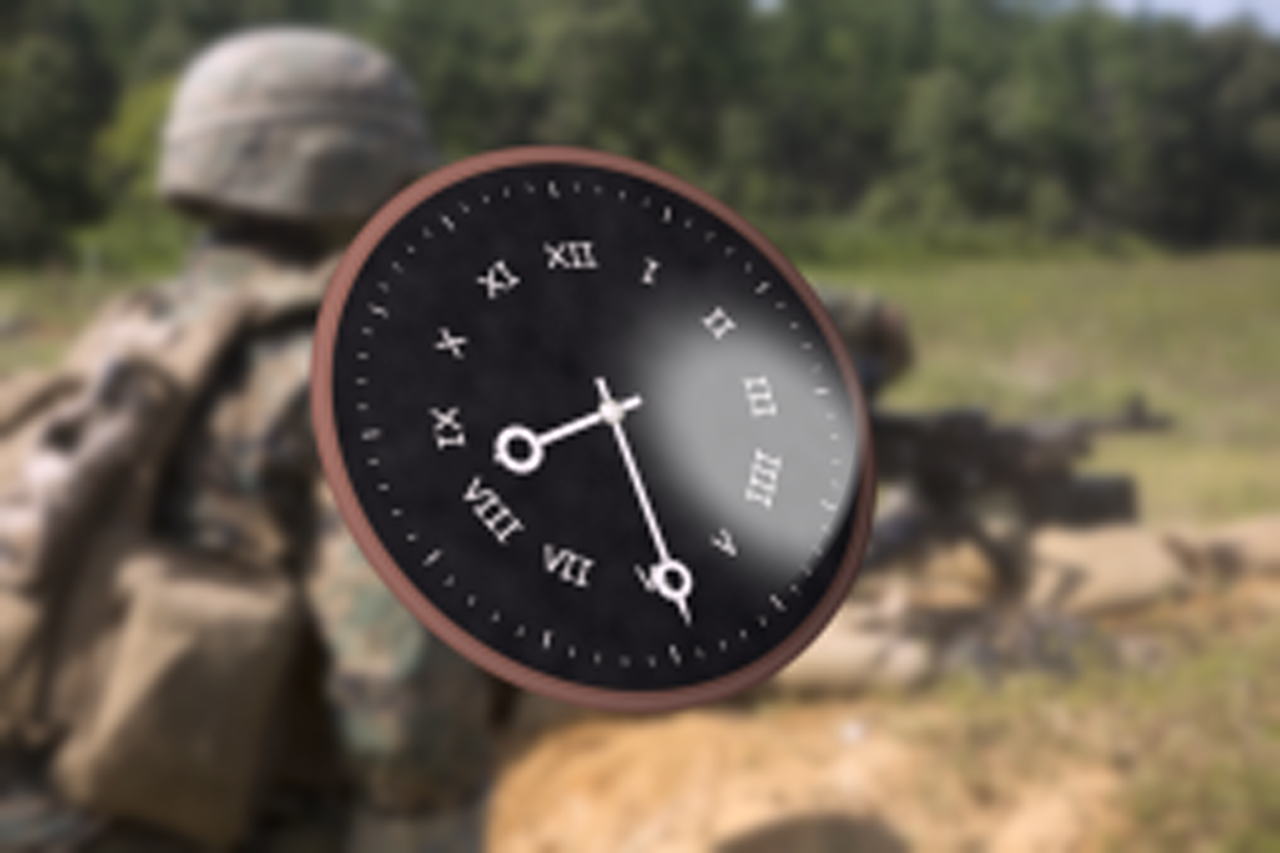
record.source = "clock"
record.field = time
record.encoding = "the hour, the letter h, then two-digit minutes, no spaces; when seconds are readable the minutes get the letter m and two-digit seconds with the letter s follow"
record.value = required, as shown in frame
8h29
